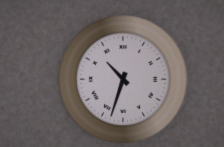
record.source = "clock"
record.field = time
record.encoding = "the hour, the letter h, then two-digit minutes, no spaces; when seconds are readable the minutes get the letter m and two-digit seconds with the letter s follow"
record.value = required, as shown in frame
10h33
